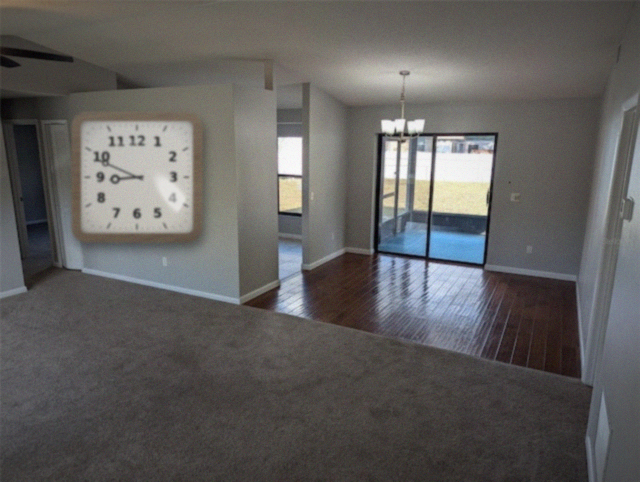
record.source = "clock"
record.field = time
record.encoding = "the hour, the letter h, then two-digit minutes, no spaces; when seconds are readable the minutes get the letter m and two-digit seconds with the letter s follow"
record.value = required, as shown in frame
8h49
